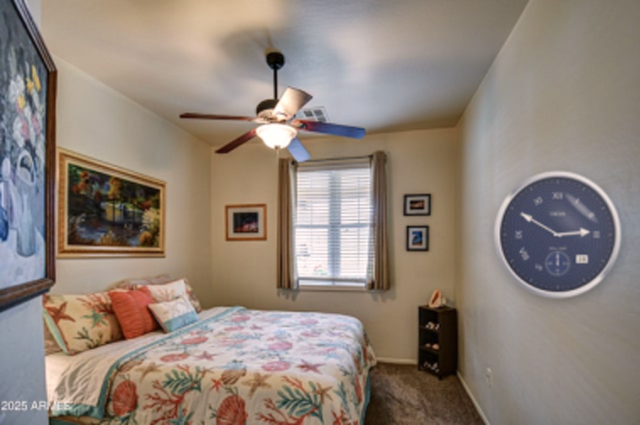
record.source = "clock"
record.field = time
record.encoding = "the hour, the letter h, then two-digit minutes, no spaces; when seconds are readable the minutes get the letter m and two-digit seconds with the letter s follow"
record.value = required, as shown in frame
2h50
